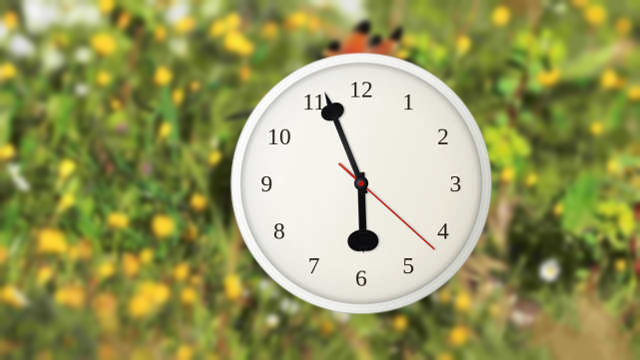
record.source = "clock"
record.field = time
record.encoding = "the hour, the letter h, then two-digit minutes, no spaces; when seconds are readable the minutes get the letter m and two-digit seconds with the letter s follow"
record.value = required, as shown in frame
5h56m22s
